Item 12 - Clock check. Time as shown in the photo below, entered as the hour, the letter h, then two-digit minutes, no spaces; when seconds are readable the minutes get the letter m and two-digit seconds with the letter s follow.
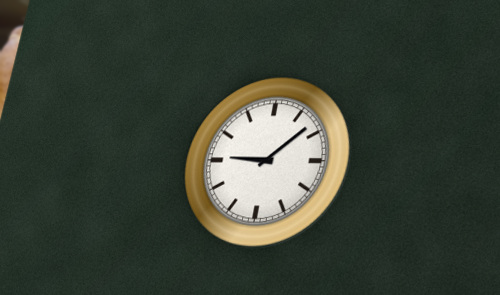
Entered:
9h08
